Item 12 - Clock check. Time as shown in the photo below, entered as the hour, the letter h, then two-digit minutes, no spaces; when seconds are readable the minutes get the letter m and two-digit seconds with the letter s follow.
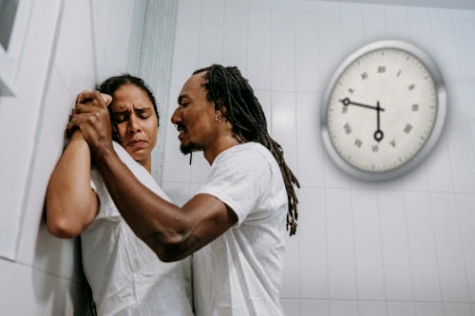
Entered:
5h47
